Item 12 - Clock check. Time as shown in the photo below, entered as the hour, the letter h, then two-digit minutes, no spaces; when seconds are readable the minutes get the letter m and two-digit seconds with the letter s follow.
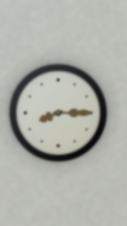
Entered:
8h15
